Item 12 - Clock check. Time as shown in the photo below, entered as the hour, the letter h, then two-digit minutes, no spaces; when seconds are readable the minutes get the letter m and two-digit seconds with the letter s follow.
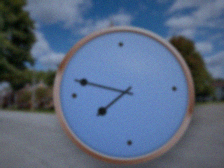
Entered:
7h48
